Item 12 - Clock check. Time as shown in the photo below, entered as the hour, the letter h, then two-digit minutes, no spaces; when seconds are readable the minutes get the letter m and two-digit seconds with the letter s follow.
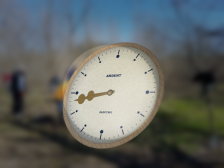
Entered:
8h43
